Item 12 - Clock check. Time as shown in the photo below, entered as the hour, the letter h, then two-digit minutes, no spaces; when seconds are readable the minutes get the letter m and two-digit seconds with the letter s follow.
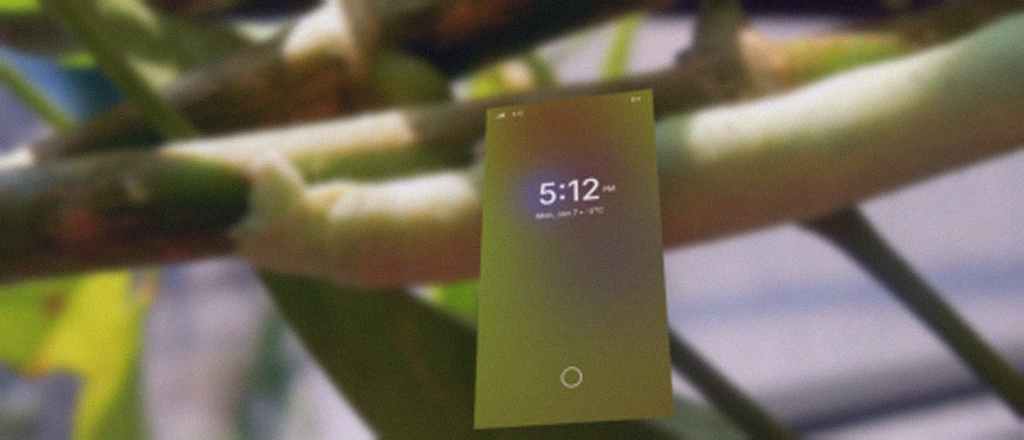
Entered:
5h12
